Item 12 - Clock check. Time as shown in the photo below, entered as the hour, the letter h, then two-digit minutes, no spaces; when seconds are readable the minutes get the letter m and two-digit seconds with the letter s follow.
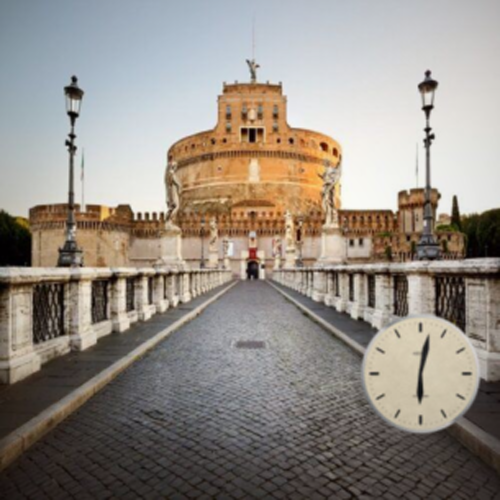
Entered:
6h02
